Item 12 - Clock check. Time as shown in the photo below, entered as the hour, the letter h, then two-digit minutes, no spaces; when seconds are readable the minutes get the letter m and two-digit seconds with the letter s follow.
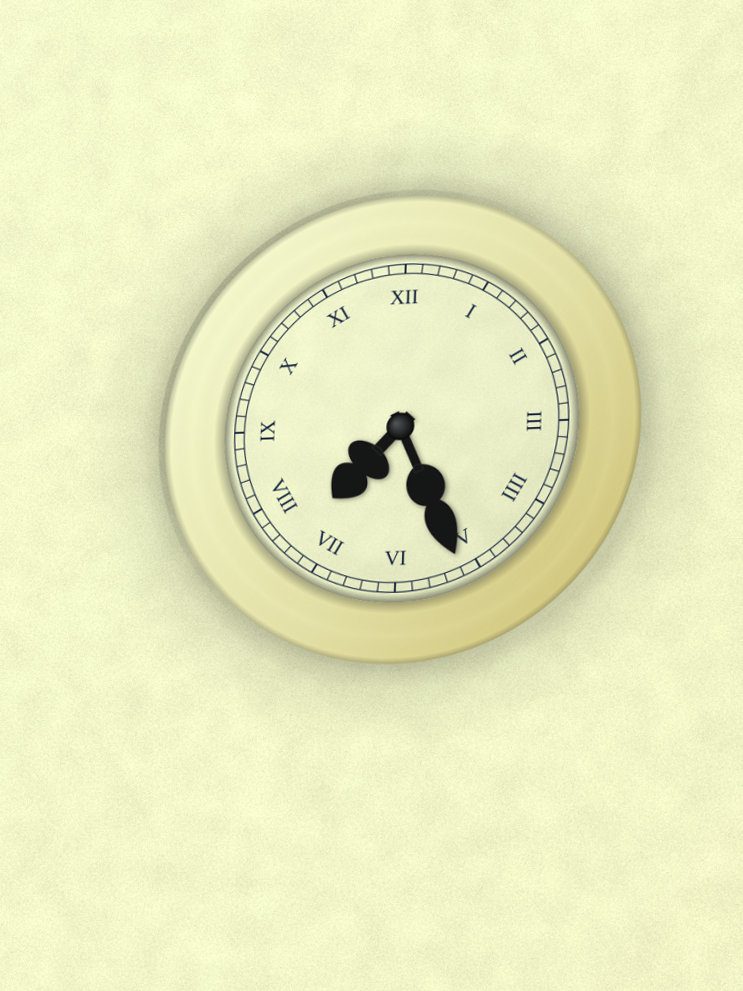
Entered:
7h26
